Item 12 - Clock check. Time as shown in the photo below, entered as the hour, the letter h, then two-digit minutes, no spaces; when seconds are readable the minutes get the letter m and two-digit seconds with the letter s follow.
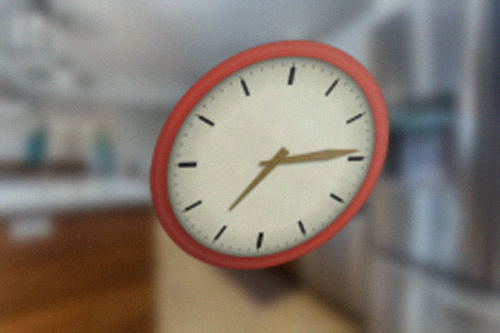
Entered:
7h14
